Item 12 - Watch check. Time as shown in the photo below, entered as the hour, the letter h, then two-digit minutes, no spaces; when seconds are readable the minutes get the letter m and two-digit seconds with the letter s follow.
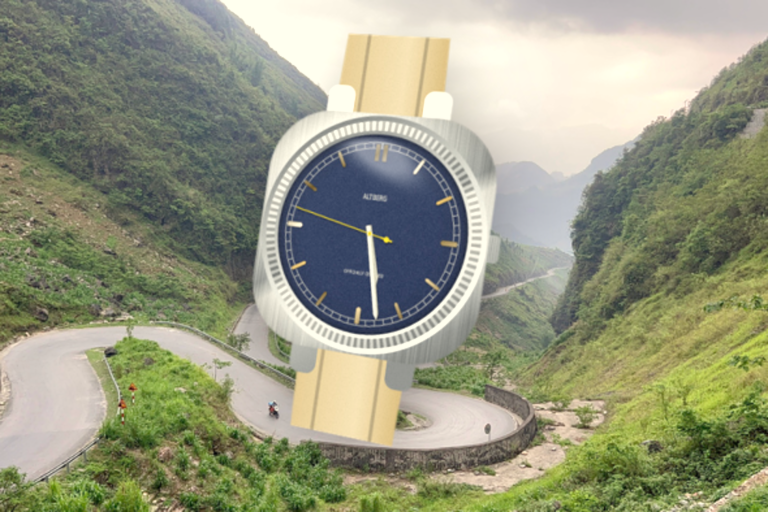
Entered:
5h27m47s
